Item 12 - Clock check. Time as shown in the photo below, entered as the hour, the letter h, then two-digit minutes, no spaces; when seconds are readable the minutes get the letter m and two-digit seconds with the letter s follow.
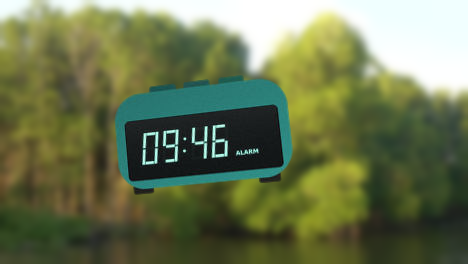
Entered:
9h46
